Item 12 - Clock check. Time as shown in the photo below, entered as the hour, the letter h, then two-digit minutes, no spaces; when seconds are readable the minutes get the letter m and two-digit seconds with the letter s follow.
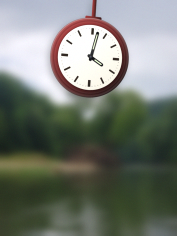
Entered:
4h02
